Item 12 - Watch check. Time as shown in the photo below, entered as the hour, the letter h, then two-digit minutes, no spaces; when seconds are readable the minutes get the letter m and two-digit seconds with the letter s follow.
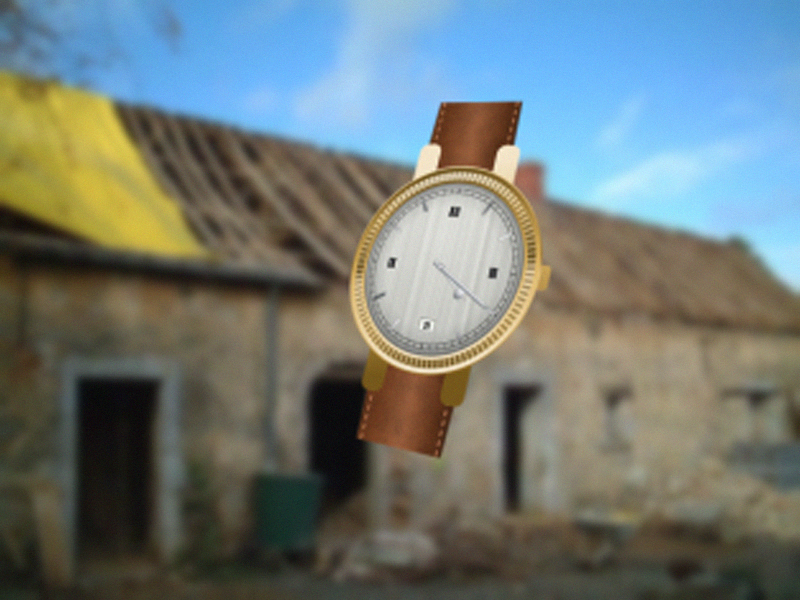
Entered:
4h20
